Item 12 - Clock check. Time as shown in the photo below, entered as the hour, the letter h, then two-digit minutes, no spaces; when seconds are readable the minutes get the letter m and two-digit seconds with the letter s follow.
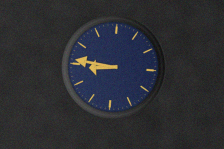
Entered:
8h46
